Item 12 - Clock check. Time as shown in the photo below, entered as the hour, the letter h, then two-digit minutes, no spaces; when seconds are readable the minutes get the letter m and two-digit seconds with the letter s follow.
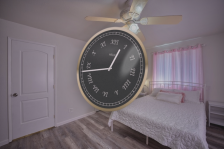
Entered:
12h43
